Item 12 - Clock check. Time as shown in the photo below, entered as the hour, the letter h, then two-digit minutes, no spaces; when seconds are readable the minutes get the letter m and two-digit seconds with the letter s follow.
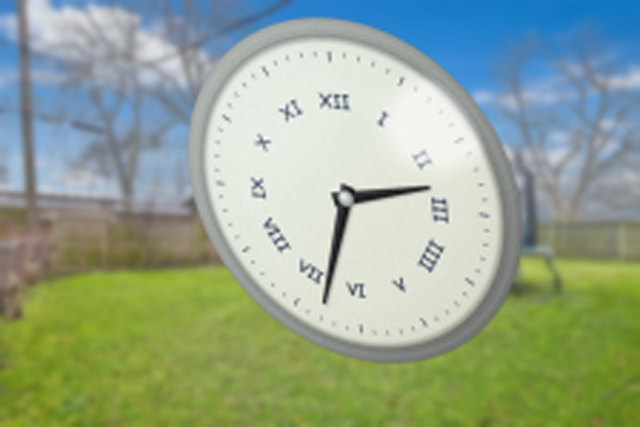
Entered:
2h33
